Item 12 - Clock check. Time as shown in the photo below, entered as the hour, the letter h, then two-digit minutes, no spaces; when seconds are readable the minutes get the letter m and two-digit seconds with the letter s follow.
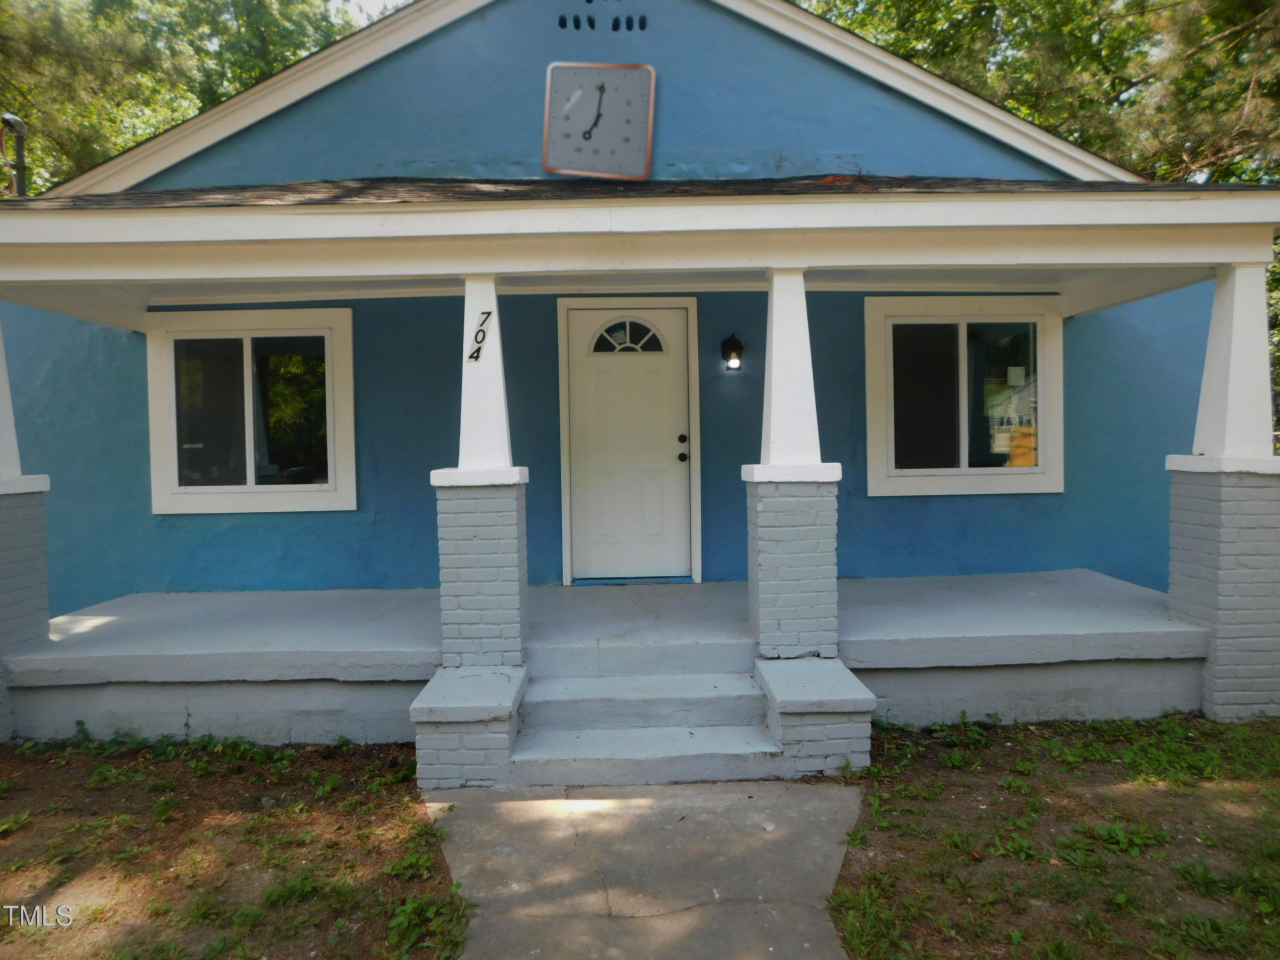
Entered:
7h01
